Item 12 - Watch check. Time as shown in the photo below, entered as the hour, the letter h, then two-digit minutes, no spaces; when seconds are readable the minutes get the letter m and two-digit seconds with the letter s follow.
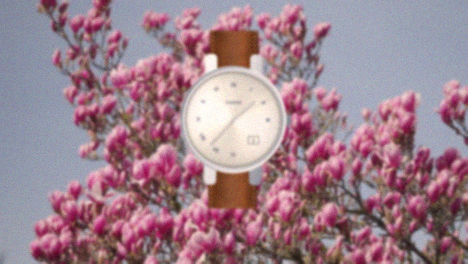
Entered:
1h37
